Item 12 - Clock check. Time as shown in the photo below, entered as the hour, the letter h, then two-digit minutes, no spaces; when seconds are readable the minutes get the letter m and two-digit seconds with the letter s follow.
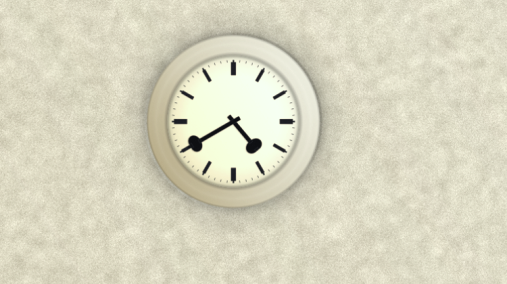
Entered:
4h40
